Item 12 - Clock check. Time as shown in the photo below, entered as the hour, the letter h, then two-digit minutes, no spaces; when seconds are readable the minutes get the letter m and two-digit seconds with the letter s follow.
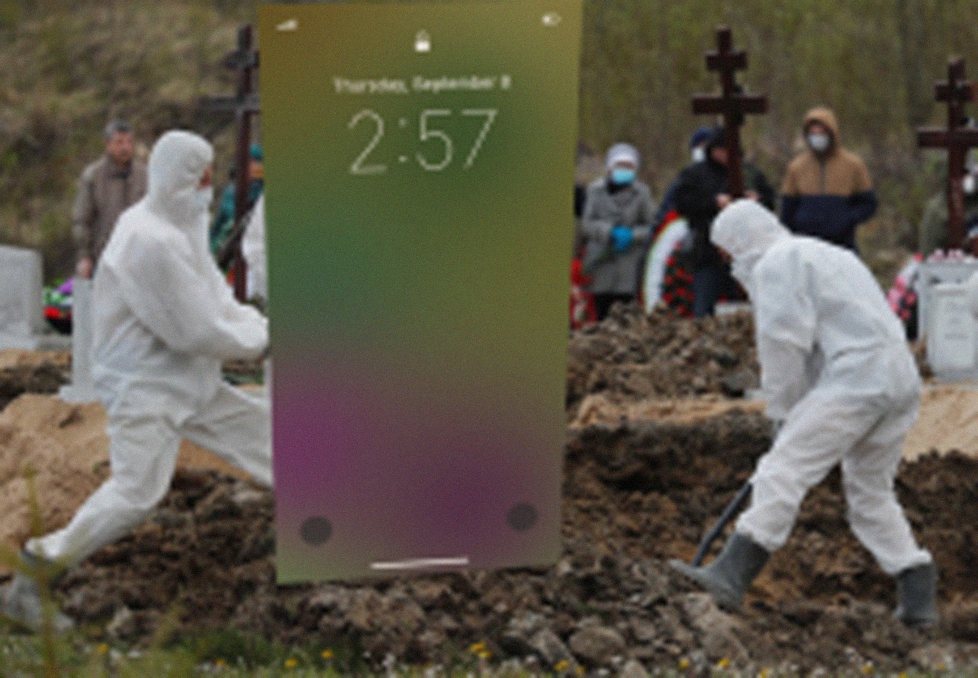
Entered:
2h57
